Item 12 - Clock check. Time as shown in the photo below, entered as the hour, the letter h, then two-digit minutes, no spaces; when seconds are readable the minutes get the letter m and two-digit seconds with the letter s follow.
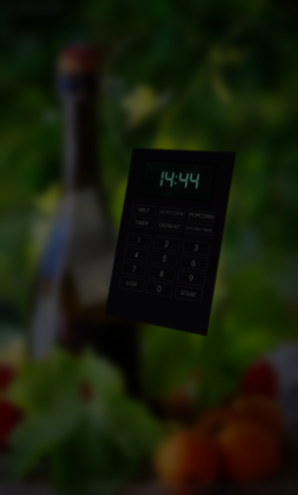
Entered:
14h44
